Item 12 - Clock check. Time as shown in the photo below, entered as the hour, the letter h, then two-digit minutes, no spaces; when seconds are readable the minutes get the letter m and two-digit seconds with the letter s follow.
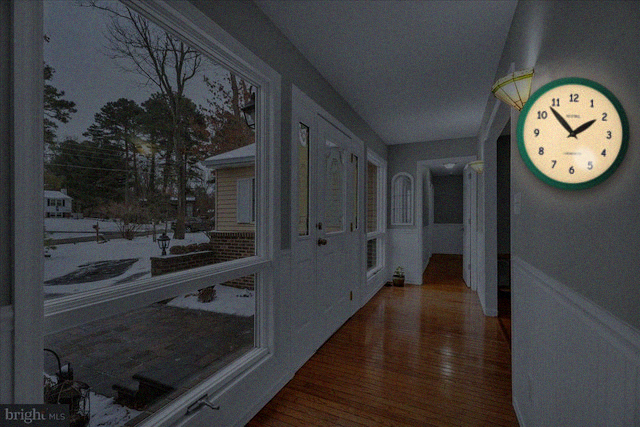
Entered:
1h53
